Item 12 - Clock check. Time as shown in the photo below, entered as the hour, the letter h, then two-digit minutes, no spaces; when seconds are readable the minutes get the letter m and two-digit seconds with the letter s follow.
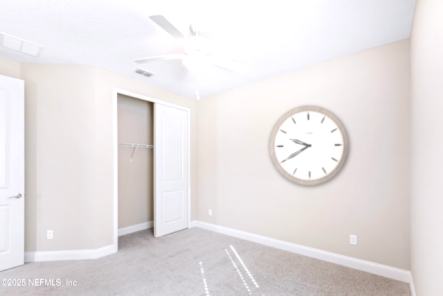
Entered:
9h40
